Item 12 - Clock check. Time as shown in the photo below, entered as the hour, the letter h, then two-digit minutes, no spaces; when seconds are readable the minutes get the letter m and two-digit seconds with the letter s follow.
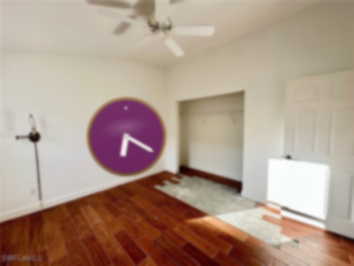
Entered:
6h20
